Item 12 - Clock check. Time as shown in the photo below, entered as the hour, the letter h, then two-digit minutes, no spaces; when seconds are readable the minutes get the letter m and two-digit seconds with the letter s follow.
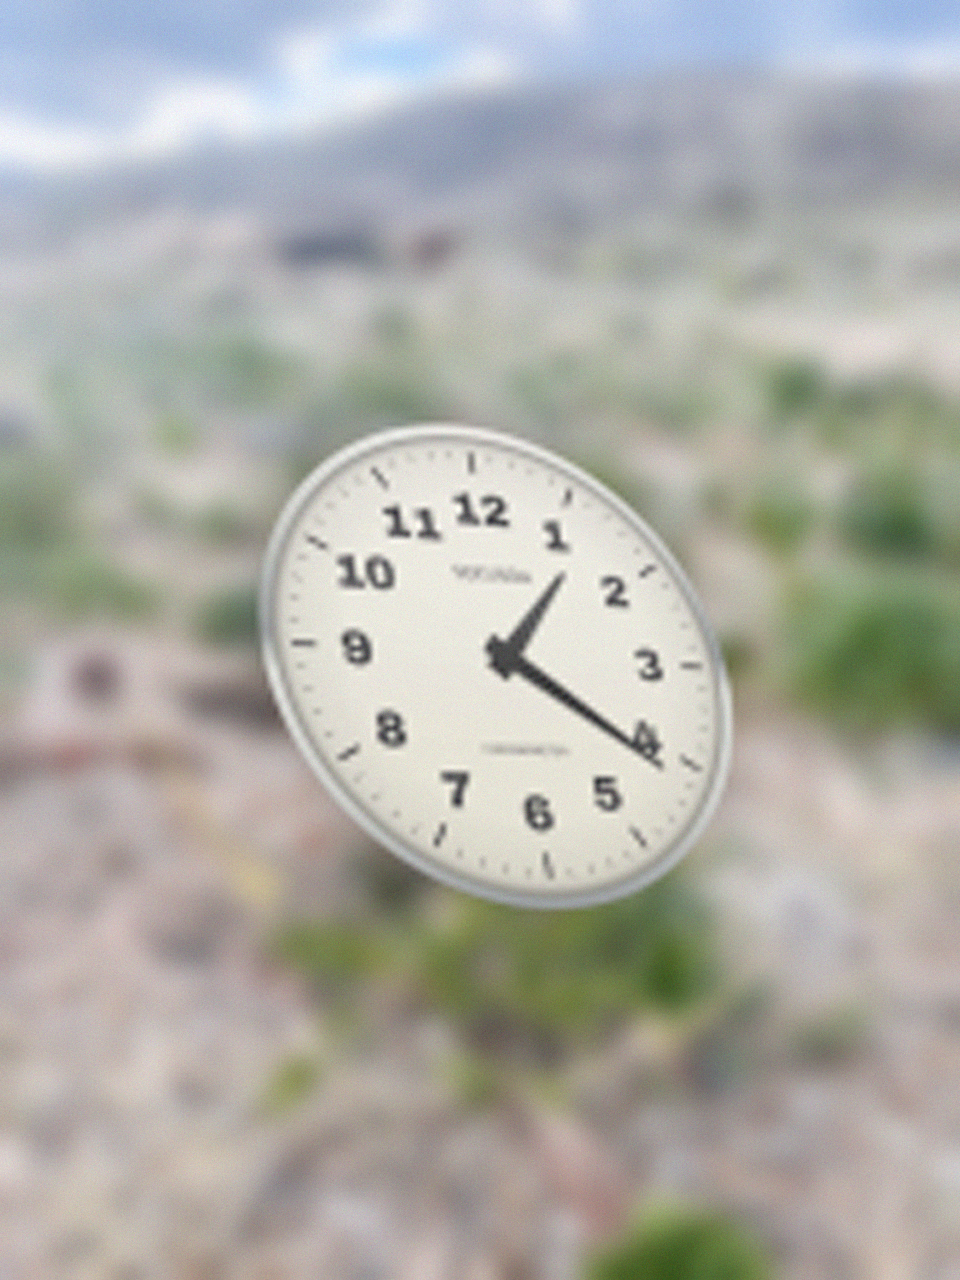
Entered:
1h21
